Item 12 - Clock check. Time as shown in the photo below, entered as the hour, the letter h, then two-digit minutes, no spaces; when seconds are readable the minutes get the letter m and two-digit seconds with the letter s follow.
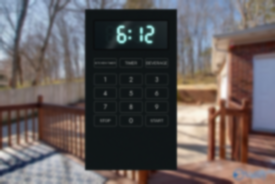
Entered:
6h12
